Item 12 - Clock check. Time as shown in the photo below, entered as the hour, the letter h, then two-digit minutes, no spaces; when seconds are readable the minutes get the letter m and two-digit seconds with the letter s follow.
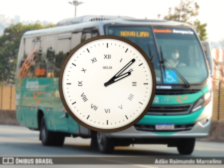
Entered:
2h08
